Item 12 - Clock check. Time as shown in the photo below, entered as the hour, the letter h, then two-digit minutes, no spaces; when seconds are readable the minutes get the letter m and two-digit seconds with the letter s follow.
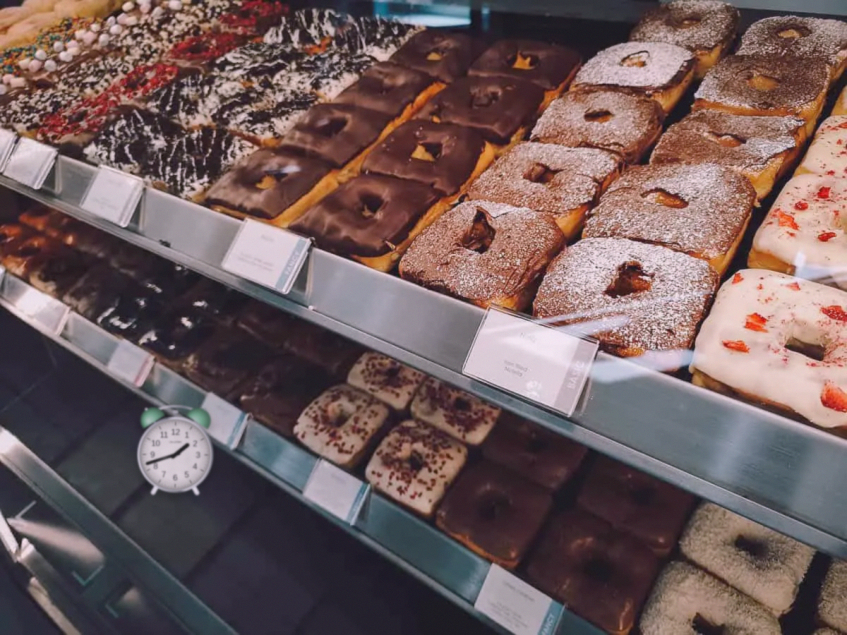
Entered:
1h42
